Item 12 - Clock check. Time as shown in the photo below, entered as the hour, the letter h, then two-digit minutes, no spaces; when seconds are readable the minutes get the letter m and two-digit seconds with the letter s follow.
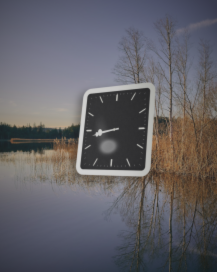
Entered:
8h43
